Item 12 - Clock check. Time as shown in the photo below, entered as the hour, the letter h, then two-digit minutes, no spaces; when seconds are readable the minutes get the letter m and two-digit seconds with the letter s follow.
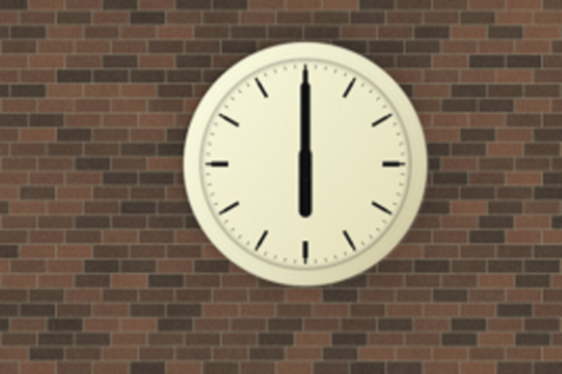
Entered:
6h00
